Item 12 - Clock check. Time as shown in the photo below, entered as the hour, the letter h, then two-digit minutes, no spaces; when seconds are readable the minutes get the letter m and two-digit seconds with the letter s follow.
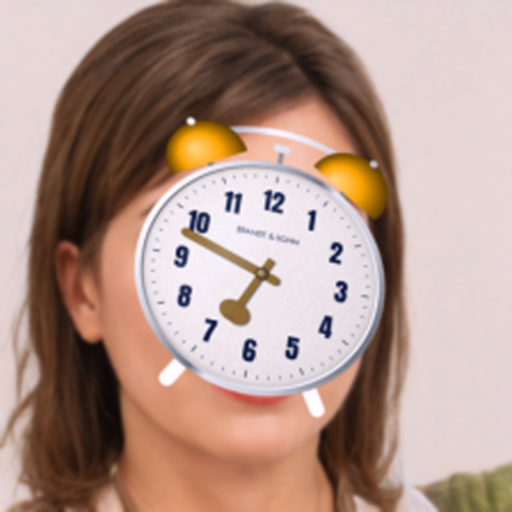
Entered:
6h48
